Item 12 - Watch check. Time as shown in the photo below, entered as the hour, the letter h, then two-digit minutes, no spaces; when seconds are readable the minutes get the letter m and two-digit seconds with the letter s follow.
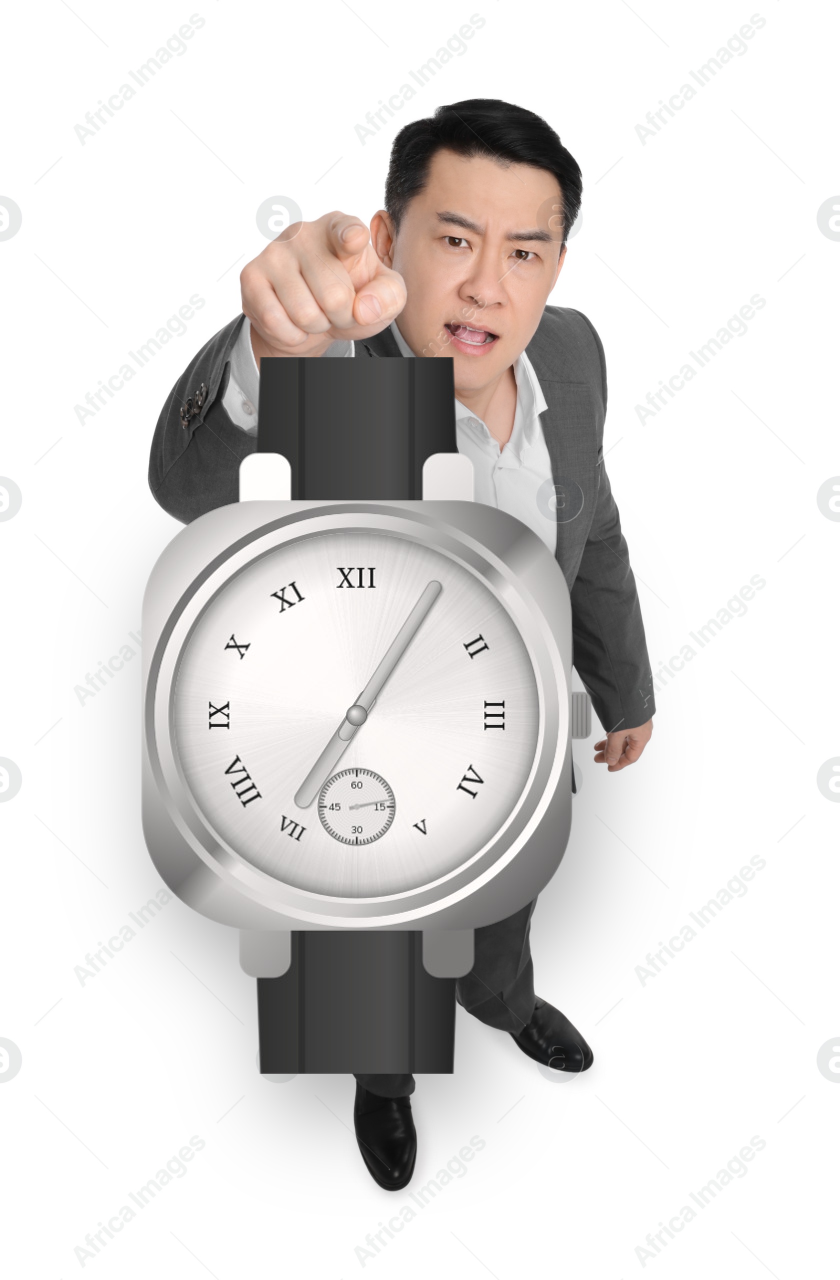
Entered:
7h05m13s
